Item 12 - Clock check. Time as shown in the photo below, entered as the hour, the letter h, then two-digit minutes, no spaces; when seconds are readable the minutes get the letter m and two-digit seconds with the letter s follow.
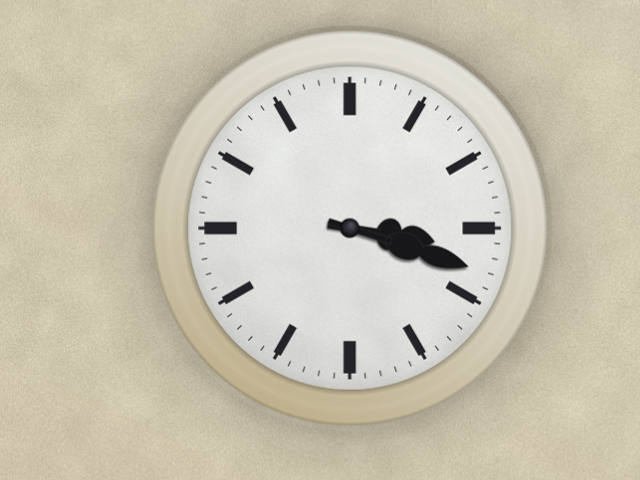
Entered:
3h18
